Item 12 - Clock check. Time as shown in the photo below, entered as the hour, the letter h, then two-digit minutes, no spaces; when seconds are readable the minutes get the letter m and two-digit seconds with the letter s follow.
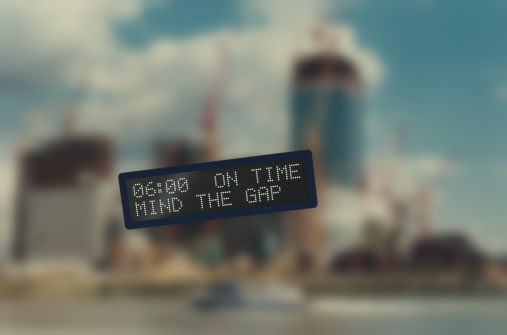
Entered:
6h00
